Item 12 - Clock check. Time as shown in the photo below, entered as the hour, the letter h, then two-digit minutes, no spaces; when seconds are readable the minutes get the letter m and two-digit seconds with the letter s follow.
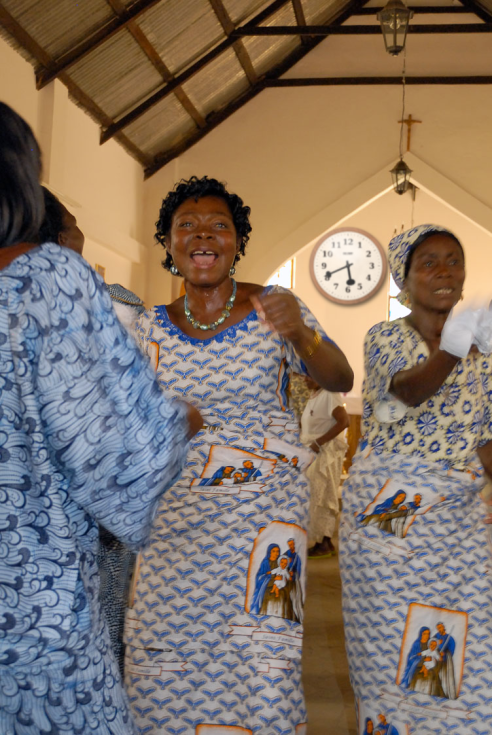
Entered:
5h41
